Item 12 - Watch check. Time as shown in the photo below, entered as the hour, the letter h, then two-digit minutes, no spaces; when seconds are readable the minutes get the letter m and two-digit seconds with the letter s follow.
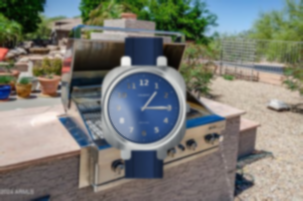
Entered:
1h15
